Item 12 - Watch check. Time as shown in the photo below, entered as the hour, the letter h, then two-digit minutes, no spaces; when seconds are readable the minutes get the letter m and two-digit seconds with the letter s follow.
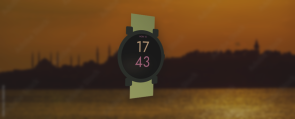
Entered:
17h43
